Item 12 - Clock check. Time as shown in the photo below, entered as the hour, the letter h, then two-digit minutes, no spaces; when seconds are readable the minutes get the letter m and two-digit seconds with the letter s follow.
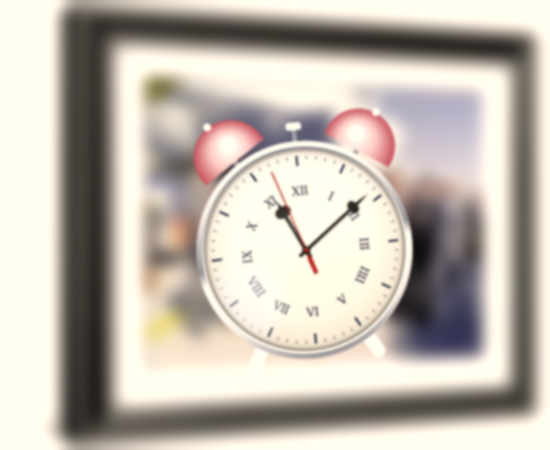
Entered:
11h08m57s
